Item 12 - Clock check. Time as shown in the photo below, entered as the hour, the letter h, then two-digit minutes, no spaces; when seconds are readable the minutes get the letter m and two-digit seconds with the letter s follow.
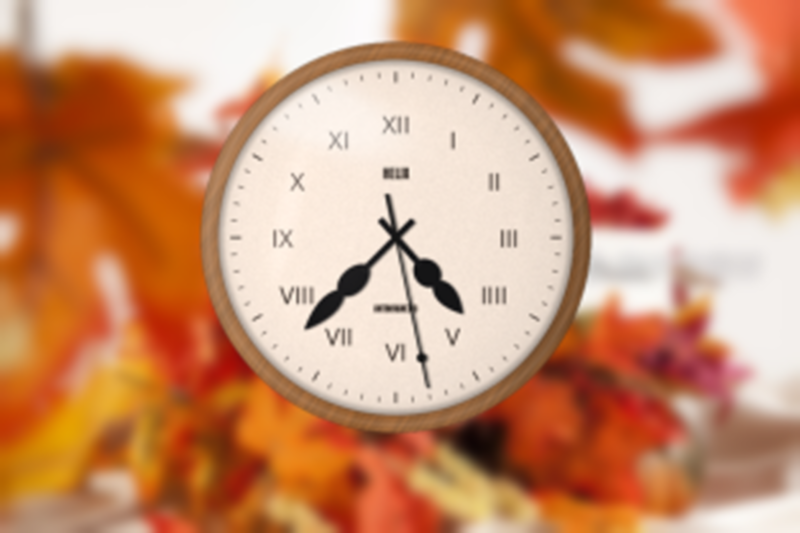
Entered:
4h37m28s
